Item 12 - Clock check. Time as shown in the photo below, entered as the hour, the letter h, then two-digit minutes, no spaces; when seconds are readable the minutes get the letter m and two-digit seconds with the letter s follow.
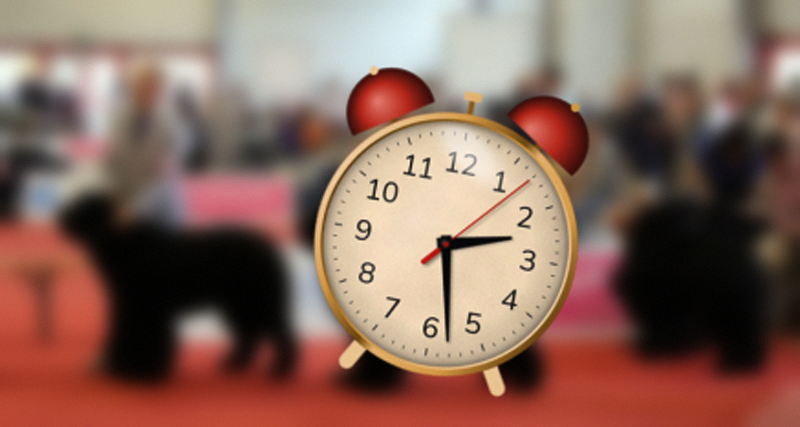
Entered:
2h28m07s
